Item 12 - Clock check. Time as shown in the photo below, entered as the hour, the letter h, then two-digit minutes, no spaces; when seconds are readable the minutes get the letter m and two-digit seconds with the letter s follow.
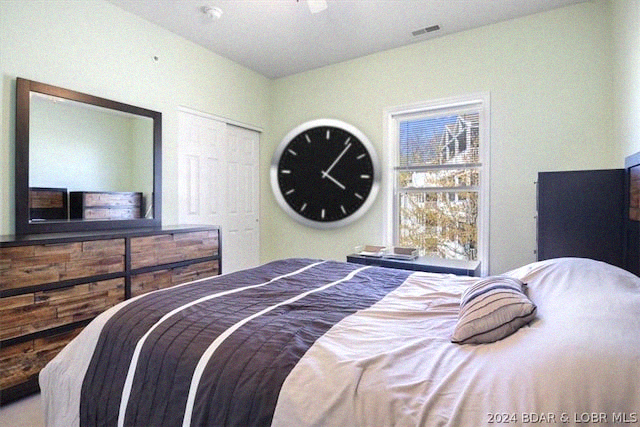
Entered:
4h06
